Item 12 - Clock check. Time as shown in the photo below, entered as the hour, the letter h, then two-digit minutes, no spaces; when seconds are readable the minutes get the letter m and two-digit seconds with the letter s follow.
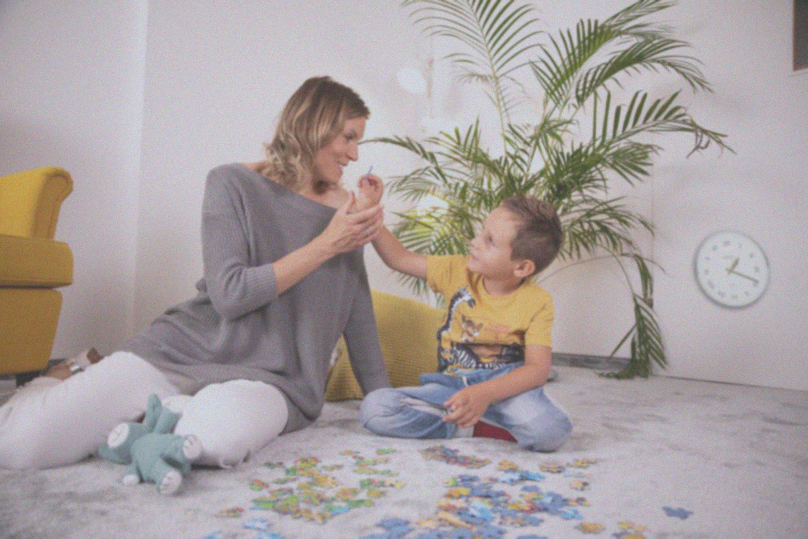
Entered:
1h19
